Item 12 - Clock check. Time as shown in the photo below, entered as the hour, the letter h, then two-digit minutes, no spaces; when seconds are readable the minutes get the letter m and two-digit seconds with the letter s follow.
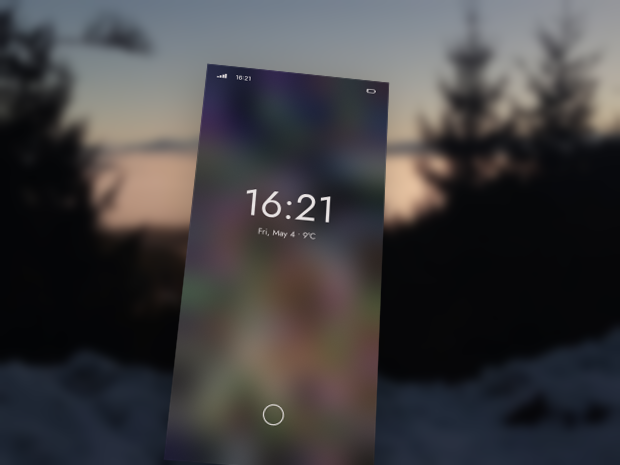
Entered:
16h21
